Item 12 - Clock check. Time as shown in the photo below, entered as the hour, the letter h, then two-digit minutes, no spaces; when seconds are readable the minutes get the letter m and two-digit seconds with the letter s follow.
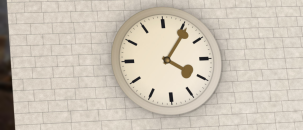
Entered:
4h06
